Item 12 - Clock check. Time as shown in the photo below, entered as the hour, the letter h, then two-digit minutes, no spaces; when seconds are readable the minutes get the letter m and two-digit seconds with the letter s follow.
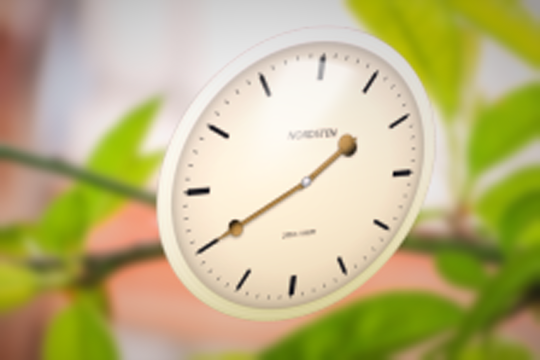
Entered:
1h40
